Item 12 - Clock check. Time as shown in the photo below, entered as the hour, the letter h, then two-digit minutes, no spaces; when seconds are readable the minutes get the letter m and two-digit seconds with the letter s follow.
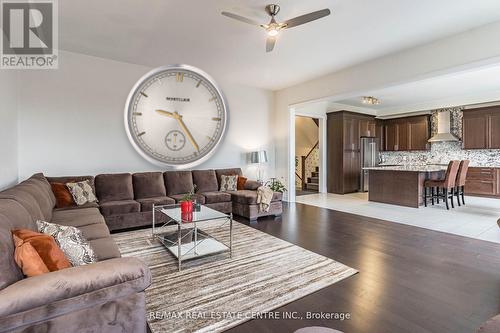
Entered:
9h24
